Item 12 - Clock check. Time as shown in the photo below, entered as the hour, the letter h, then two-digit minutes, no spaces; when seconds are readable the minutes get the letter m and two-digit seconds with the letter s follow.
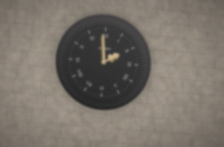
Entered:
1h59
